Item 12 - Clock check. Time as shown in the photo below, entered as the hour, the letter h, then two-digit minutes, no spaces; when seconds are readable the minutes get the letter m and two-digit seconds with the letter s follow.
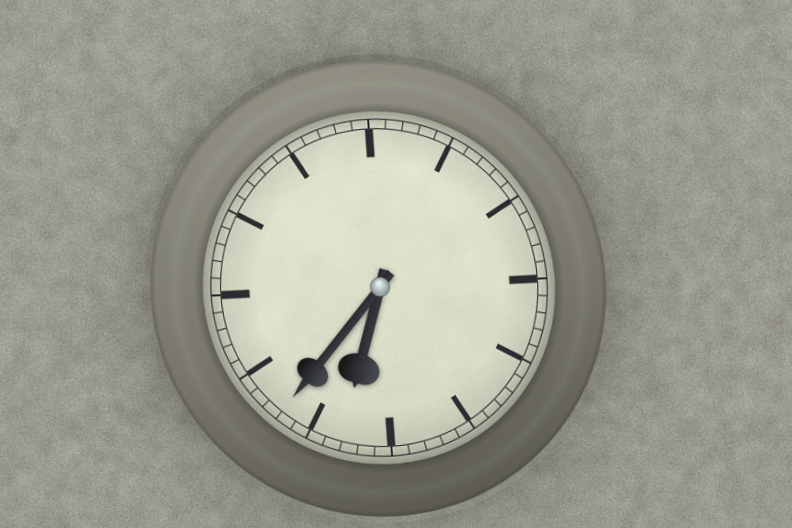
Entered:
6h37
